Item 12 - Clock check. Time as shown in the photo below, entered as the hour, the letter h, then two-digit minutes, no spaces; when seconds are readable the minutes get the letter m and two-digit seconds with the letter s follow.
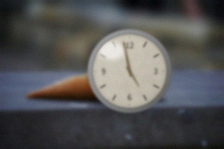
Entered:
4h58
